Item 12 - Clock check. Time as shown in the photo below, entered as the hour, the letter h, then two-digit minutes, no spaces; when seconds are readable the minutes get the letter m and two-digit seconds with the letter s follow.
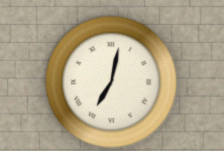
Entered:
7h02
